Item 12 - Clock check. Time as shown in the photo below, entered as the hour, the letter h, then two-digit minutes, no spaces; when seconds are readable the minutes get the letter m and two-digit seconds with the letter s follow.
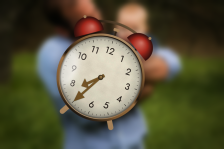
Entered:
7h35
